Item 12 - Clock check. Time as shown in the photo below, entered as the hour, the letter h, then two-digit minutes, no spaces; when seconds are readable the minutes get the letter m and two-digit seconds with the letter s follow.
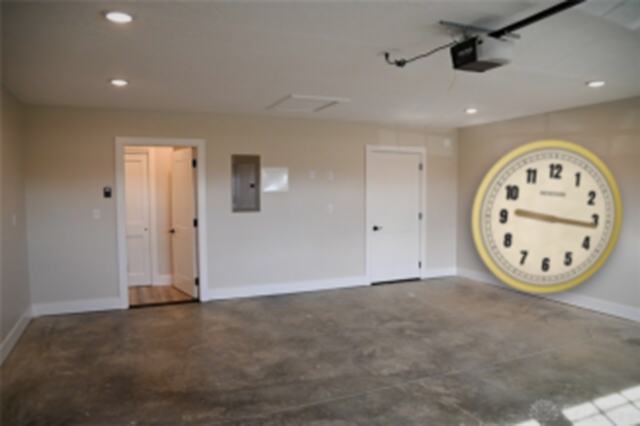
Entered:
9h16
